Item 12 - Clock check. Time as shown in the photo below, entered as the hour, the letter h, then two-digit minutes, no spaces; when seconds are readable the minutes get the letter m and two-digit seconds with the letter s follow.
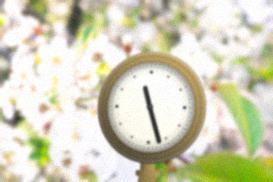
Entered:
11h27
